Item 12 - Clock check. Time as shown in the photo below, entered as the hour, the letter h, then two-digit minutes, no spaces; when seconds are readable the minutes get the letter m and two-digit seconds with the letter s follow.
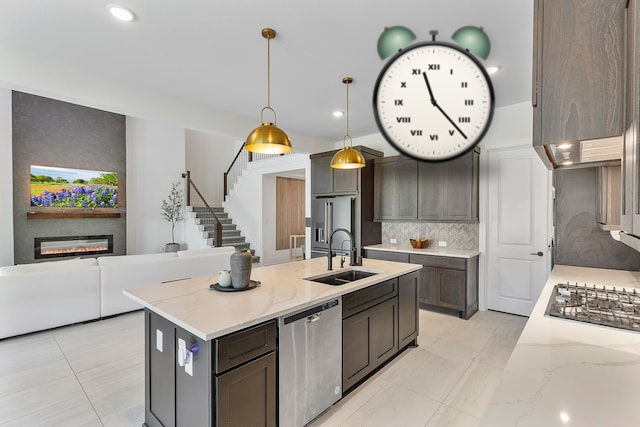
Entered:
11h23
